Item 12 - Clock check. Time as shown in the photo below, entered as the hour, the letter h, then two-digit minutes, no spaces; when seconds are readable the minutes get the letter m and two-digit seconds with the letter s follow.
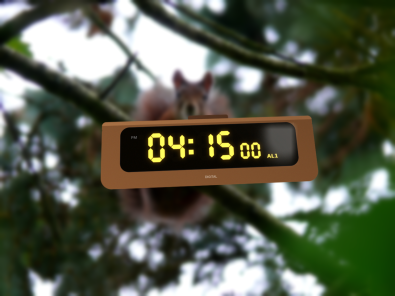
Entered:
4h15m00s
